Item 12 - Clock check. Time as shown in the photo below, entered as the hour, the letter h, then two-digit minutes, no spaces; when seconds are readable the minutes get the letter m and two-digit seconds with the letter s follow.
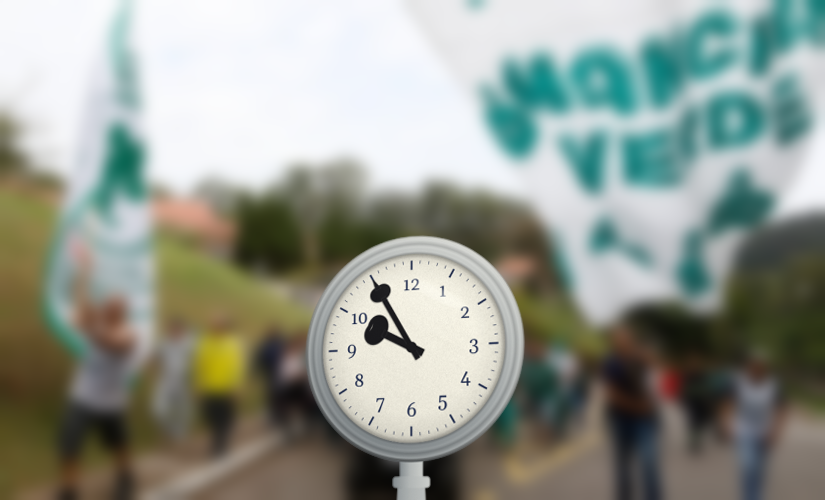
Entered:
9h55
